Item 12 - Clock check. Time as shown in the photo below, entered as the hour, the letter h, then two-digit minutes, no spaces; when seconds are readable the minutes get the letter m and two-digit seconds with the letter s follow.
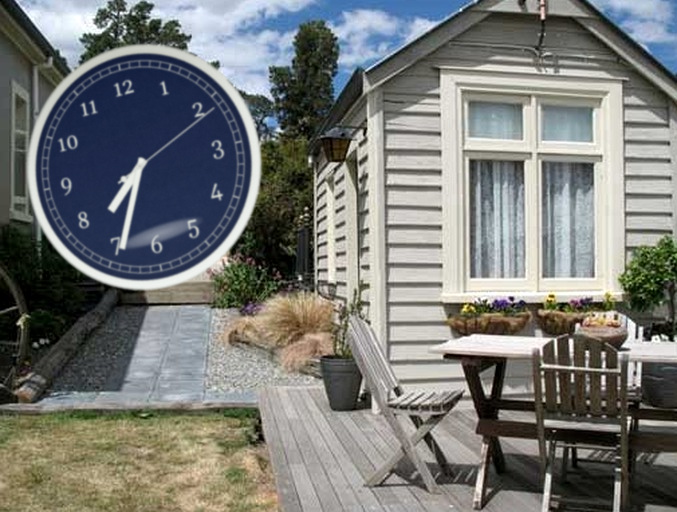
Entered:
7h34m11s
